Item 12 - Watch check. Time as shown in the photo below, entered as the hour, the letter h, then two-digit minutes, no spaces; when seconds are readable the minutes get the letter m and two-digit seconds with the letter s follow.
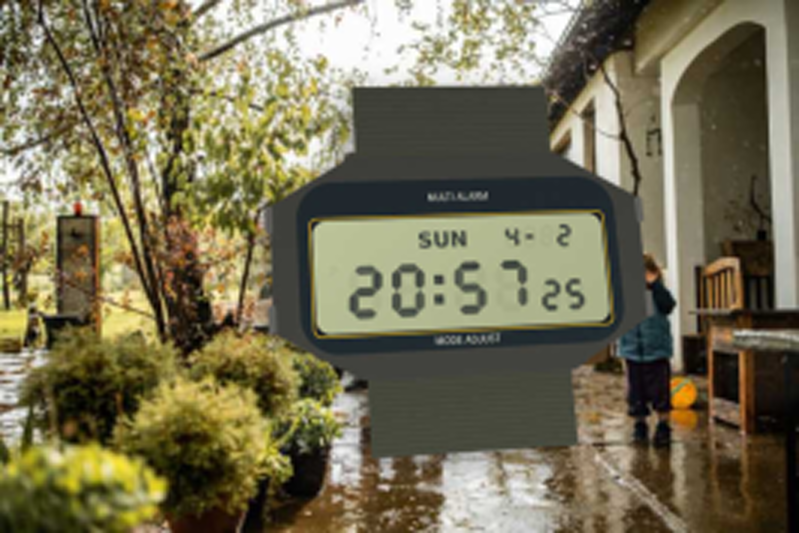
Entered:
20h57m25s
